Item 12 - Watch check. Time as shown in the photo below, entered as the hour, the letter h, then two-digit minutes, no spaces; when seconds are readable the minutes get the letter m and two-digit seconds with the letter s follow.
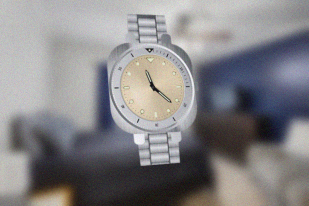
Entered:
11h22
